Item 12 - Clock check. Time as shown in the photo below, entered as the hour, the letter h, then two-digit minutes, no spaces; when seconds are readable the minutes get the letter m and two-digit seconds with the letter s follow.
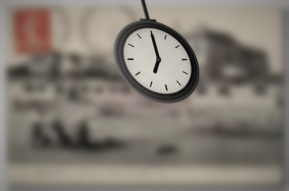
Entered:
7h00
